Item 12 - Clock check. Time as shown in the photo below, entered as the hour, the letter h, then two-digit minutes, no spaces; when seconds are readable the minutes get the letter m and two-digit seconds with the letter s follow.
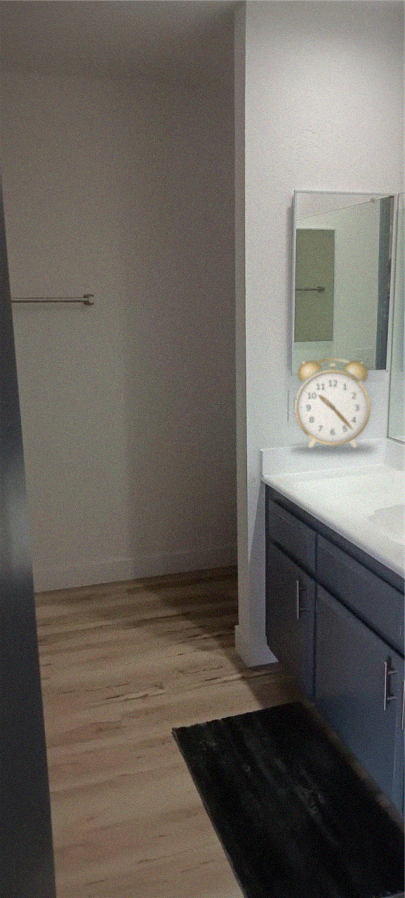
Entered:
10h23
